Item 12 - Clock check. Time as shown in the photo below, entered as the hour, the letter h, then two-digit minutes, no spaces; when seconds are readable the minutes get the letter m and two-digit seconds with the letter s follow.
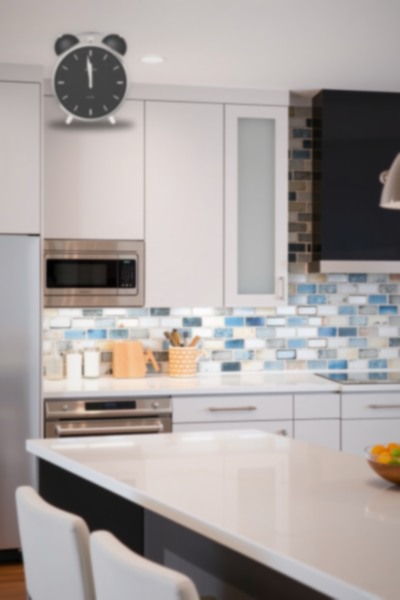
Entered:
11h59
